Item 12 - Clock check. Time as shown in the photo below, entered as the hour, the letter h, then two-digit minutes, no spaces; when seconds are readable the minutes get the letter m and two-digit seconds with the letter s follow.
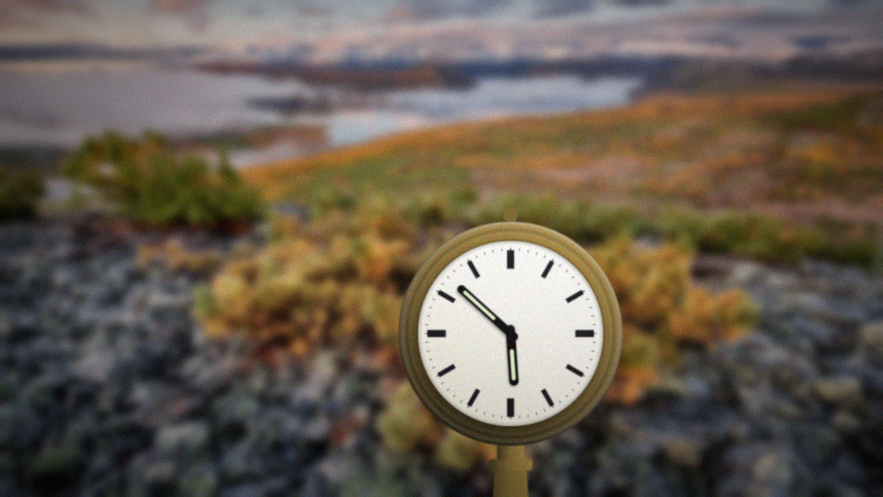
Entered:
5h52
